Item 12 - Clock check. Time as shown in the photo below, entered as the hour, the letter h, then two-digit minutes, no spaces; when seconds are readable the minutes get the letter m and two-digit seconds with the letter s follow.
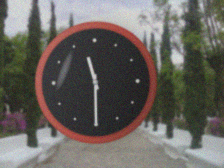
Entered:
11h30
